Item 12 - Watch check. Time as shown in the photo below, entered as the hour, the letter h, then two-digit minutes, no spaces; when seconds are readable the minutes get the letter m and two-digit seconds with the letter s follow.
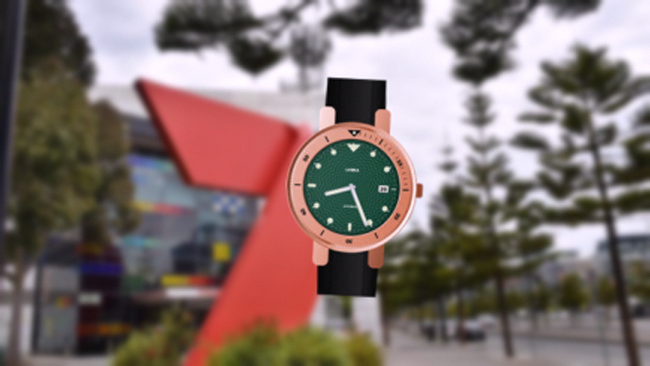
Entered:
8h26
